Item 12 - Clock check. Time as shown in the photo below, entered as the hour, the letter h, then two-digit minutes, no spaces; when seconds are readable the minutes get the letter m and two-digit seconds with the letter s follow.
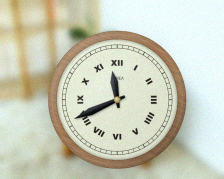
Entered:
11h41
